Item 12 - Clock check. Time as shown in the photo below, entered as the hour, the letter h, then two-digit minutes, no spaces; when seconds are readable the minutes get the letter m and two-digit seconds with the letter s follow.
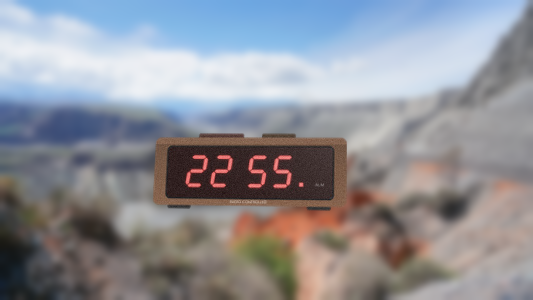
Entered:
22h55
